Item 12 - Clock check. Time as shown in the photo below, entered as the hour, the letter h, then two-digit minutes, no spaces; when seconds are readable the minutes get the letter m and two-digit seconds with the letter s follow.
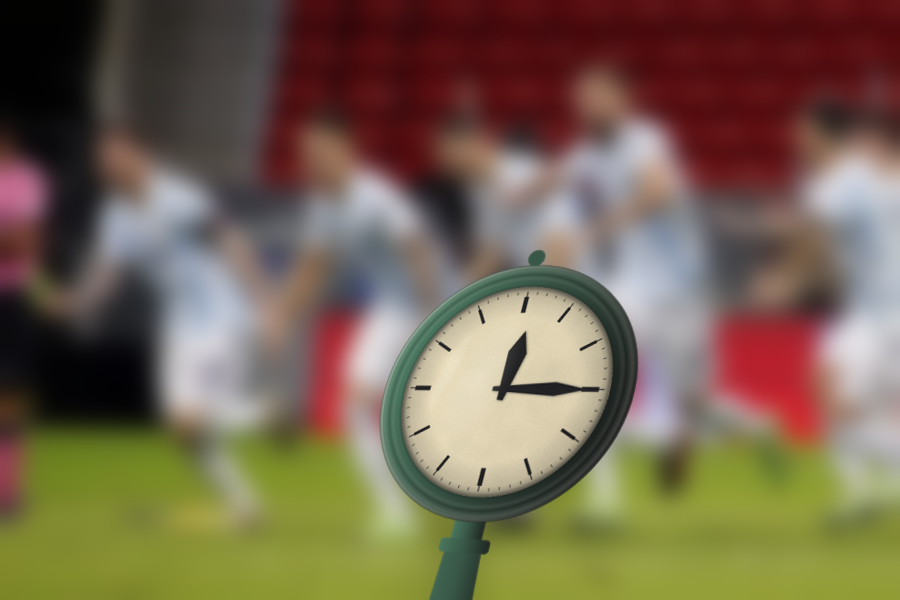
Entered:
12h15
